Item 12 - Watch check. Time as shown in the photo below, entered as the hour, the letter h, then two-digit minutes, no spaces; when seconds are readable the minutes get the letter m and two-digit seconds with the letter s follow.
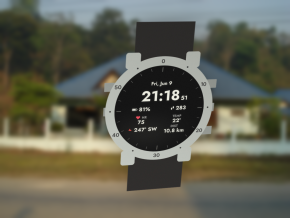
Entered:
21h18
